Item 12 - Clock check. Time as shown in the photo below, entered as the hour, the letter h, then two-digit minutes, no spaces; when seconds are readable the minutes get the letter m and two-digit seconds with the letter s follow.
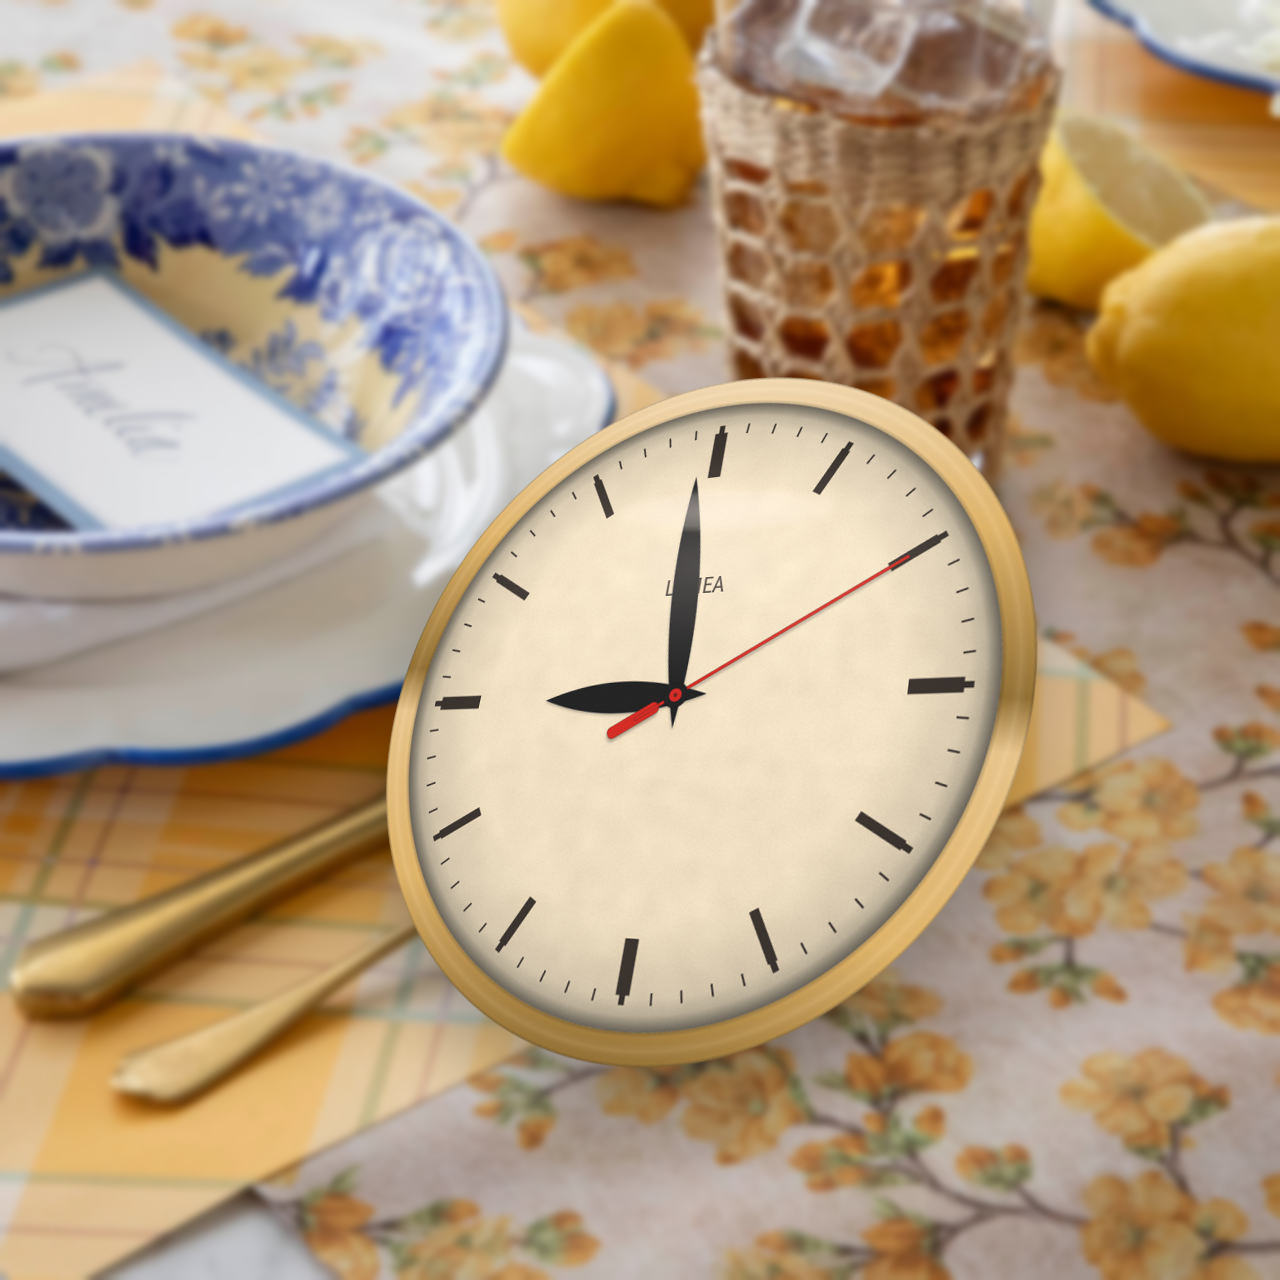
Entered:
8h59m10s
